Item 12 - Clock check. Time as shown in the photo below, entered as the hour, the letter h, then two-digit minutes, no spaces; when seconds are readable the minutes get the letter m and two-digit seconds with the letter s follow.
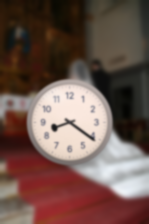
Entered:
8h21
